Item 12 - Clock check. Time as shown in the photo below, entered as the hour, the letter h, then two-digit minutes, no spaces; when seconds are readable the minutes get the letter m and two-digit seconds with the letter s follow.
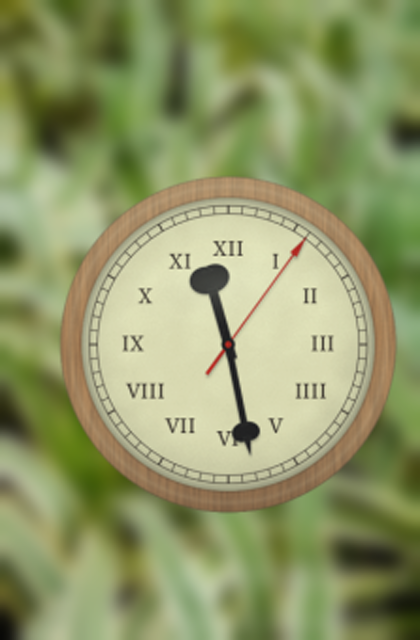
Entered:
11h28m06s
